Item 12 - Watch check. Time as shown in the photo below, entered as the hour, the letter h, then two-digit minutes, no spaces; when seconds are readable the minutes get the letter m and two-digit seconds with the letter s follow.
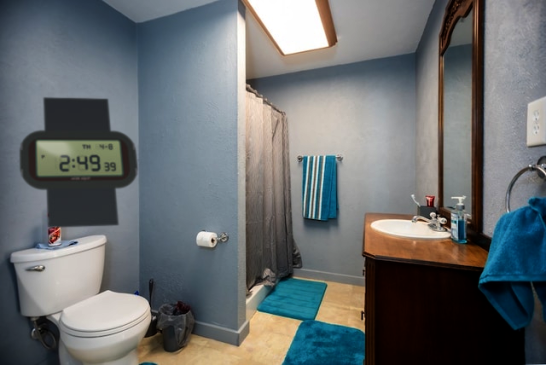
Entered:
2h49
